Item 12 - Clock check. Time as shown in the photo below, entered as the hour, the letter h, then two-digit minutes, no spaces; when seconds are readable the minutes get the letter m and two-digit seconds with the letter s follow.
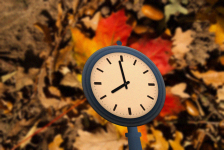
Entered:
7h59
